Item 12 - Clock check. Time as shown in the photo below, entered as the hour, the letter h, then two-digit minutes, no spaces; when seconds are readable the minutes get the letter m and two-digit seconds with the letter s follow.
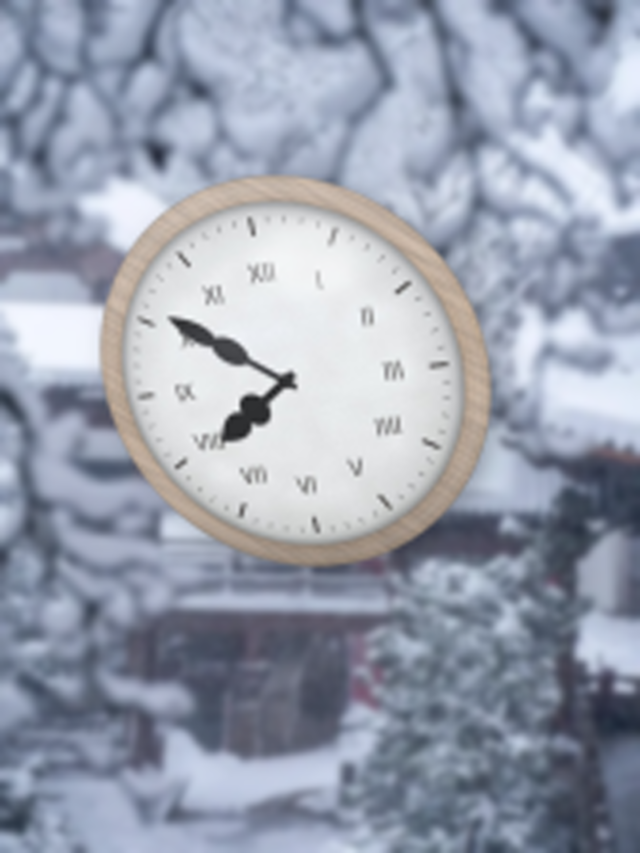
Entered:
7h51
